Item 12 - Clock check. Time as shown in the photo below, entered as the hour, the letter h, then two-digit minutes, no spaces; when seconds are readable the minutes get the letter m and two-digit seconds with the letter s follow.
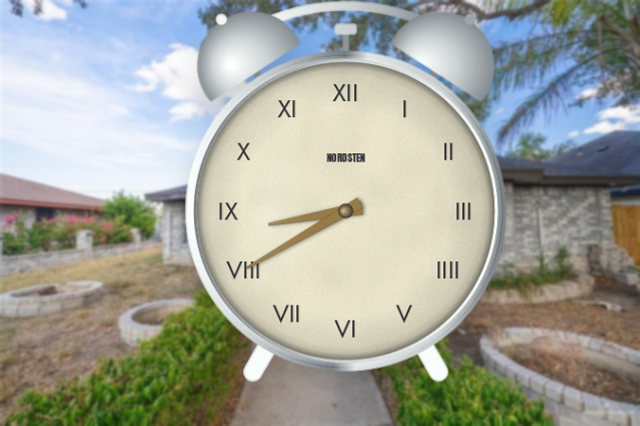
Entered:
8h40
